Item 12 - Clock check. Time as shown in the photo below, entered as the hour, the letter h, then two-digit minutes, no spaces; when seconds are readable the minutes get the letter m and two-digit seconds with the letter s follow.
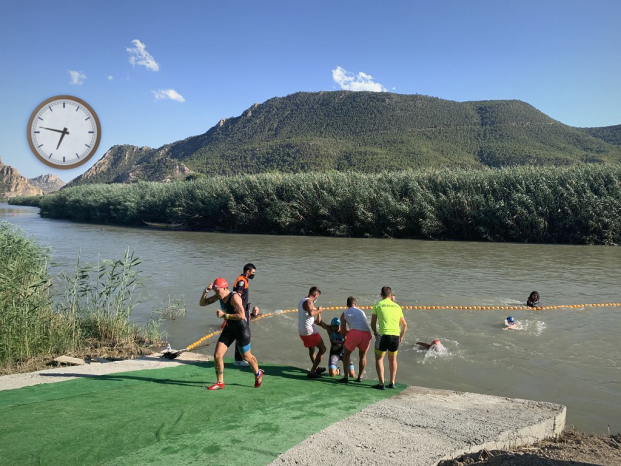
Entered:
6h47
